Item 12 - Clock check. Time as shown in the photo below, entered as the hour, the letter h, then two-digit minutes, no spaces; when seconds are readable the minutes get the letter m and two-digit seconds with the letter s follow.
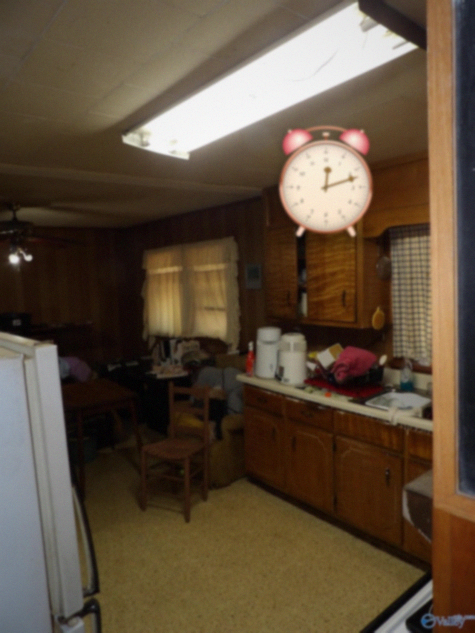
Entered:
12h12
